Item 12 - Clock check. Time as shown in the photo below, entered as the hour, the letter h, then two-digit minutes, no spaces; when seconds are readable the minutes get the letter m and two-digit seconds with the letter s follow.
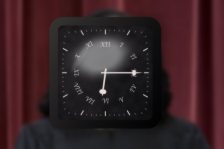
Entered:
6h15
